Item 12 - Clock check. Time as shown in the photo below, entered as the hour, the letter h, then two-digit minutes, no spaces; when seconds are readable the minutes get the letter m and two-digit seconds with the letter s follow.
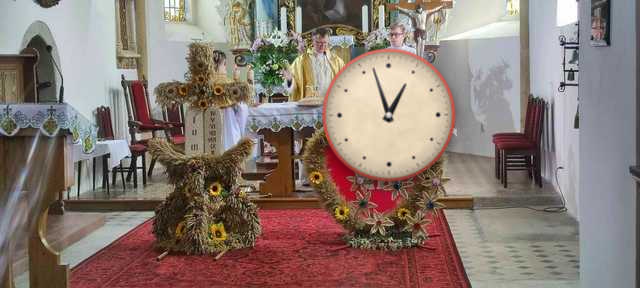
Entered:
12h57
